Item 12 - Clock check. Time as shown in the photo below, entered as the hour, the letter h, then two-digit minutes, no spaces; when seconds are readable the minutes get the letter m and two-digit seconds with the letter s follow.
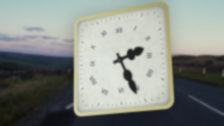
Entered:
2h26
